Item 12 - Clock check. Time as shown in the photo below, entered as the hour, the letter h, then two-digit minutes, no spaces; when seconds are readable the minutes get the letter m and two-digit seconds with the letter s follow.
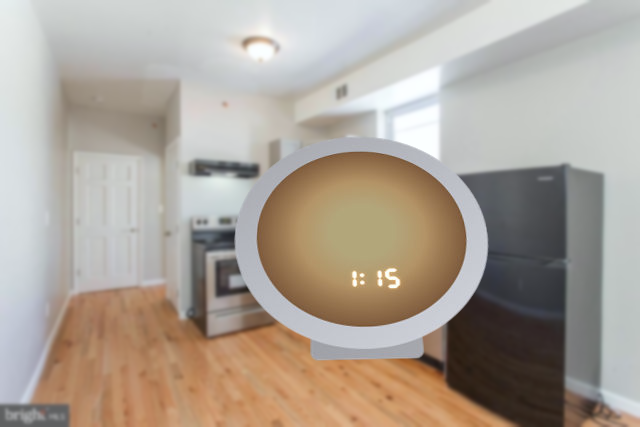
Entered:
1h15
